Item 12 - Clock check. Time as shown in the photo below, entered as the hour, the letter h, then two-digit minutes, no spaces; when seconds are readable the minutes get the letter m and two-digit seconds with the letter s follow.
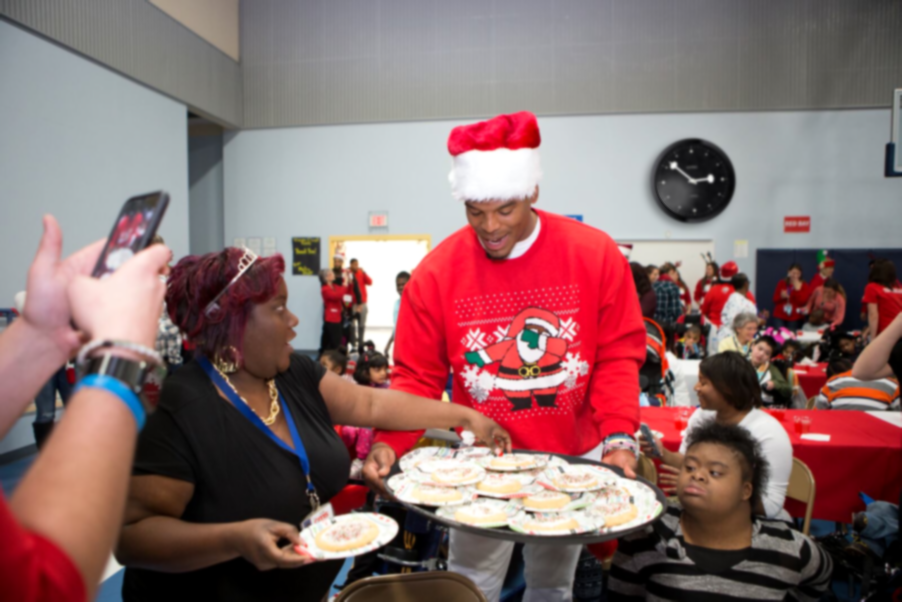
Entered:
2h52
